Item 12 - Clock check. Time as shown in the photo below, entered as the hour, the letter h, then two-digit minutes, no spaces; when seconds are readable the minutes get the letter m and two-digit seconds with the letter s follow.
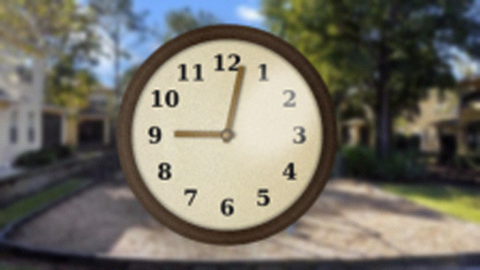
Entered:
9h02
